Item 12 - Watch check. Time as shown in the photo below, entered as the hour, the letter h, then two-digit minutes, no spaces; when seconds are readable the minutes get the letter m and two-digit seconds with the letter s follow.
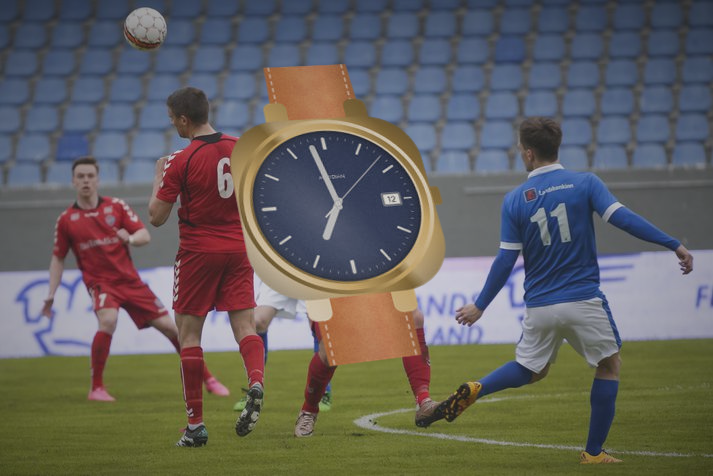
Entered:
6h58m08s
